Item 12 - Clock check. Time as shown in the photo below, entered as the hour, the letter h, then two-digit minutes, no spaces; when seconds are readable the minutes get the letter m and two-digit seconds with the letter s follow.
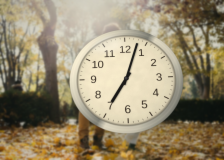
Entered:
7h03
